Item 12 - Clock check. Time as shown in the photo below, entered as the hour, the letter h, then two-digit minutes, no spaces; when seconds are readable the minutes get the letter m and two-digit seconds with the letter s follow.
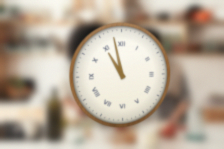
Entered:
10h58
